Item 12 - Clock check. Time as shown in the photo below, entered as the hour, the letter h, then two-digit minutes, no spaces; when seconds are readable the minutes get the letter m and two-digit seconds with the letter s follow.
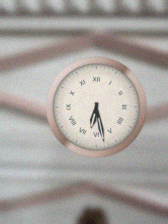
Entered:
6h28
